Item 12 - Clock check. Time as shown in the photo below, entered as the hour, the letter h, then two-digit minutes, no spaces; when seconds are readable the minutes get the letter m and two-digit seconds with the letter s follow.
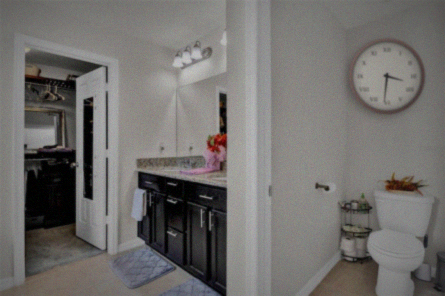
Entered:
3h31
